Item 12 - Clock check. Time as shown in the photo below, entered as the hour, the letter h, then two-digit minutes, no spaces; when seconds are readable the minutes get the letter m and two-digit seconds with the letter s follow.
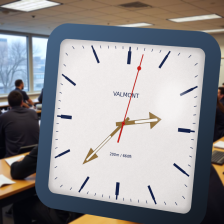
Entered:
2h37m02s
